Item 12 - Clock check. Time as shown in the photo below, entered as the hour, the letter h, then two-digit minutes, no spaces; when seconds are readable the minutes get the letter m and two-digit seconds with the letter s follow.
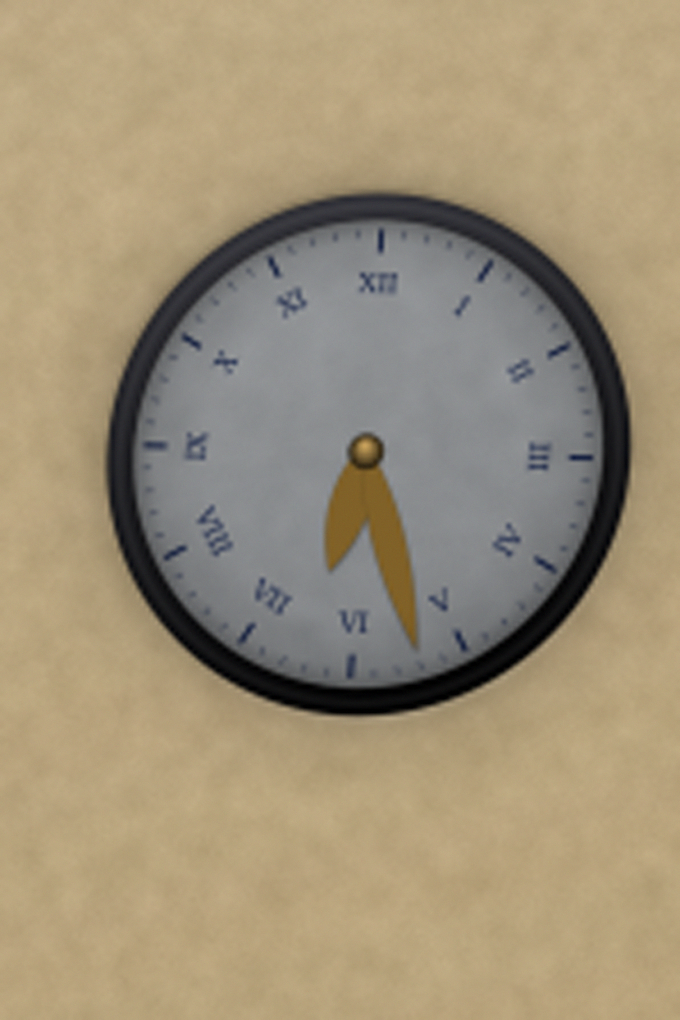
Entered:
6h27
